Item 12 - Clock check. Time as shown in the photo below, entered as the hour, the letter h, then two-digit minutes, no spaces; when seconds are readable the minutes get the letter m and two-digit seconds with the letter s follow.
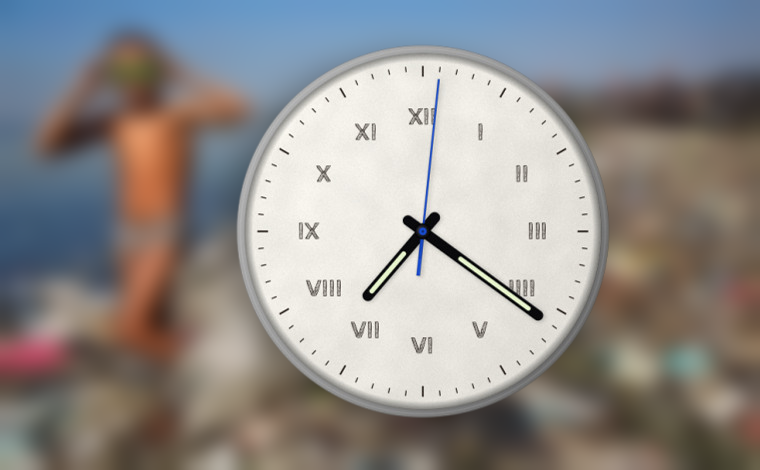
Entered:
7h21m01s
